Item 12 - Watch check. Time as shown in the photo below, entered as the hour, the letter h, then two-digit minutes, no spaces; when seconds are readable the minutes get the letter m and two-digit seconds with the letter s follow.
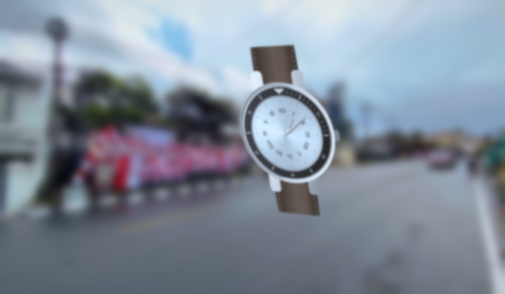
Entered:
1h09
